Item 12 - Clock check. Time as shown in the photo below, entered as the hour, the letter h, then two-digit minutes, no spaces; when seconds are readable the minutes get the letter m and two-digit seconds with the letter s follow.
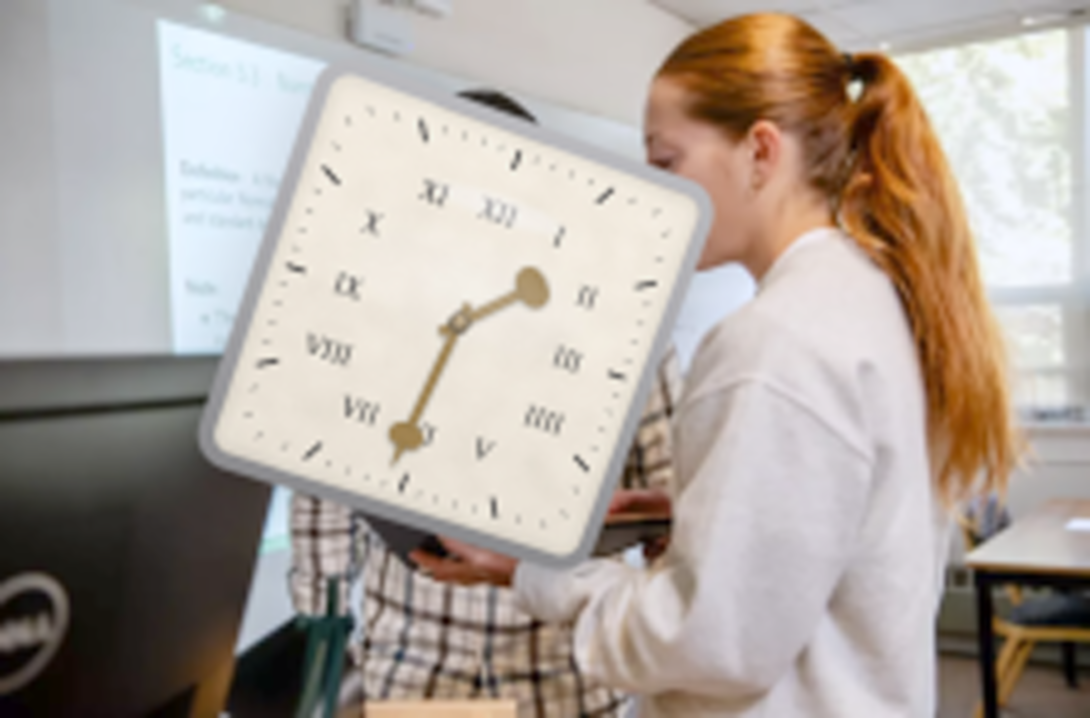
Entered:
1h31
